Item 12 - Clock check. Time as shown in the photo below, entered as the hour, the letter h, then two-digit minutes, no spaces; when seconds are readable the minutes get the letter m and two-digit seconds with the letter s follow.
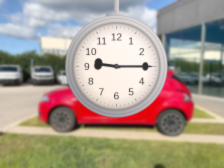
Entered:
9h15
